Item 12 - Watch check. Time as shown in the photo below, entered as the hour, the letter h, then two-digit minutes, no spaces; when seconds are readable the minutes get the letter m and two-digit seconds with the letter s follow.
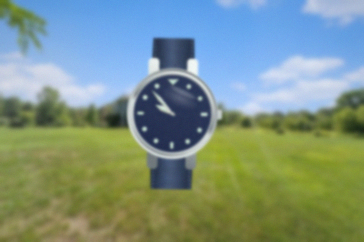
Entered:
9h53
